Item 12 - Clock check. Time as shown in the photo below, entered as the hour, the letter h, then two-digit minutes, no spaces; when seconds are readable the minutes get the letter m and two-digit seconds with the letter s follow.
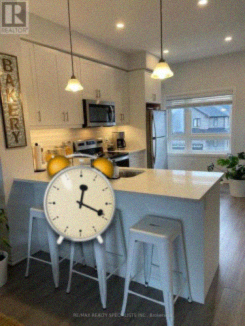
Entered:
12h19
